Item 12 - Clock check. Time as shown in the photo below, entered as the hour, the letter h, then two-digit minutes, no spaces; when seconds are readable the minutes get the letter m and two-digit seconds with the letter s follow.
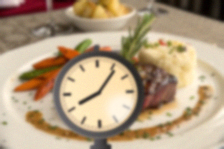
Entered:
8h06
